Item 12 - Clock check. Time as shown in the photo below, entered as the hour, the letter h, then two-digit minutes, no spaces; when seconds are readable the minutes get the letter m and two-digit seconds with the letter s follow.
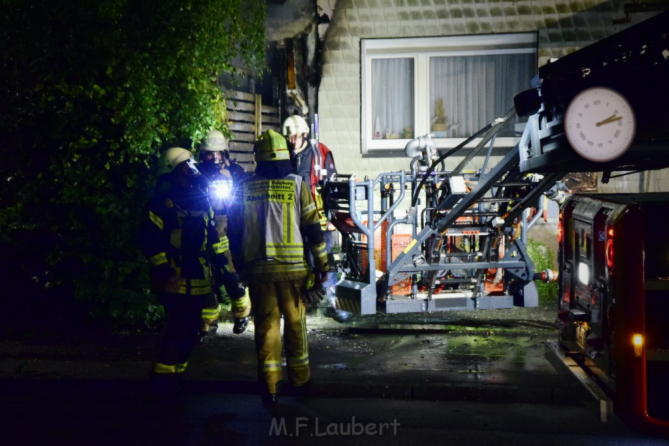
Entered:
2h13
